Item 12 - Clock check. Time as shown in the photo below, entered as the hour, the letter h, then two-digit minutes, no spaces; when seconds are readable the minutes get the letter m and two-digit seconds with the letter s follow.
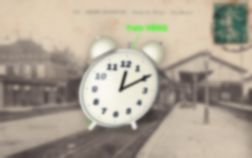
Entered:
12h10
